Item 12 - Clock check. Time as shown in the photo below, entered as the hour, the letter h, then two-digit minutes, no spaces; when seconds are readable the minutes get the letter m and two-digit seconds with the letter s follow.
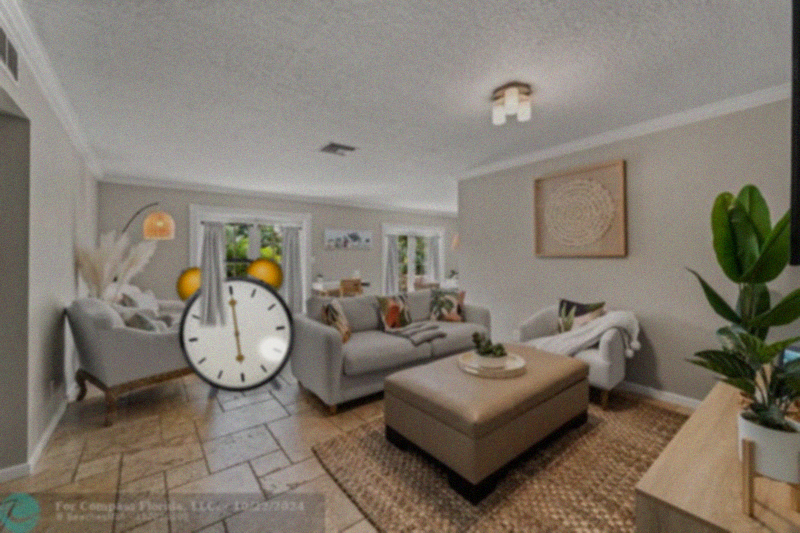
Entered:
6h00
